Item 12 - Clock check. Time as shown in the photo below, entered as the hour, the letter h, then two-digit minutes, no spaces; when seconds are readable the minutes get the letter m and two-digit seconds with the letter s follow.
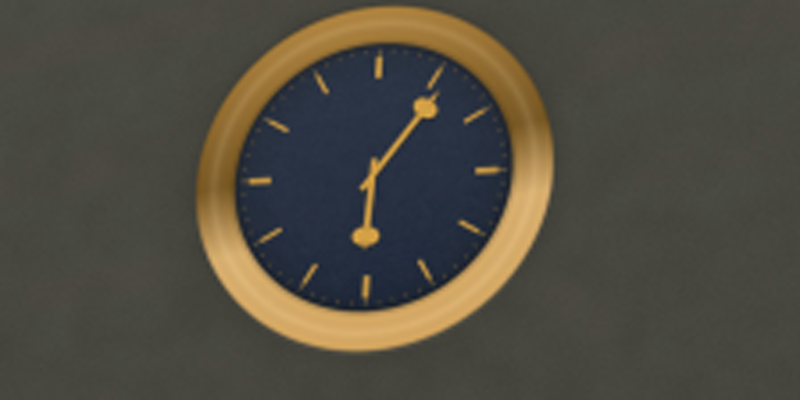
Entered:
6h06
